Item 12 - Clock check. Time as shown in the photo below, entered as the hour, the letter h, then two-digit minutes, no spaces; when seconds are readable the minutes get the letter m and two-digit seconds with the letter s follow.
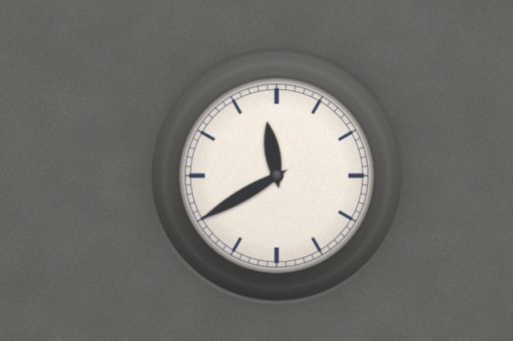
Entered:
11h40
